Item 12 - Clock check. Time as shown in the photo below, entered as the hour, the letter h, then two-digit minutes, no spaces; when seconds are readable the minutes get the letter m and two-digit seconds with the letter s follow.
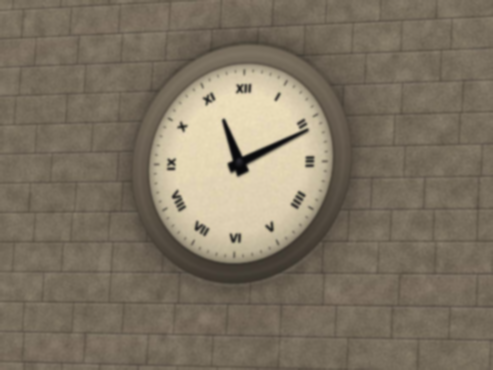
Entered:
11h11
